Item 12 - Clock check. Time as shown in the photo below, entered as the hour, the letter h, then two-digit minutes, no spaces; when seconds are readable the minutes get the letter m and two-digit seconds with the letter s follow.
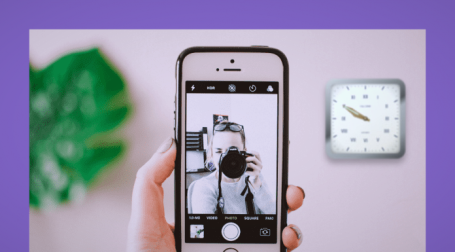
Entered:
9h50
